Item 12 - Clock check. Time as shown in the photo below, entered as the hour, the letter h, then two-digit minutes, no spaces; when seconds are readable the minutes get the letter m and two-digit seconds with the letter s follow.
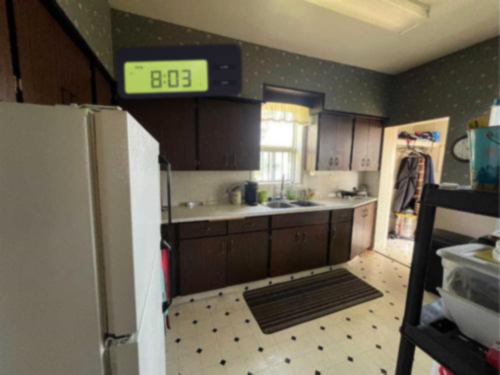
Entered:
8h03
